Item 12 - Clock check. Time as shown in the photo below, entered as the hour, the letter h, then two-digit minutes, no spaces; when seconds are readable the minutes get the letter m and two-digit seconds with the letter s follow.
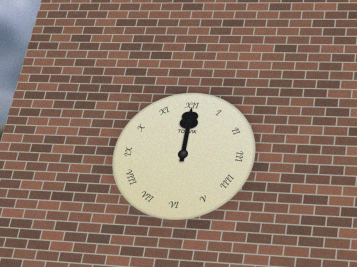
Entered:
12h00
